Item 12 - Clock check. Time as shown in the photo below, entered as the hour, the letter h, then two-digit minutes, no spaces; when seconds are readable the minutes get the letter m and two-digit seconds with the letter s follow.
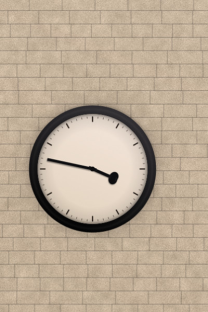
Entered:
3h47
